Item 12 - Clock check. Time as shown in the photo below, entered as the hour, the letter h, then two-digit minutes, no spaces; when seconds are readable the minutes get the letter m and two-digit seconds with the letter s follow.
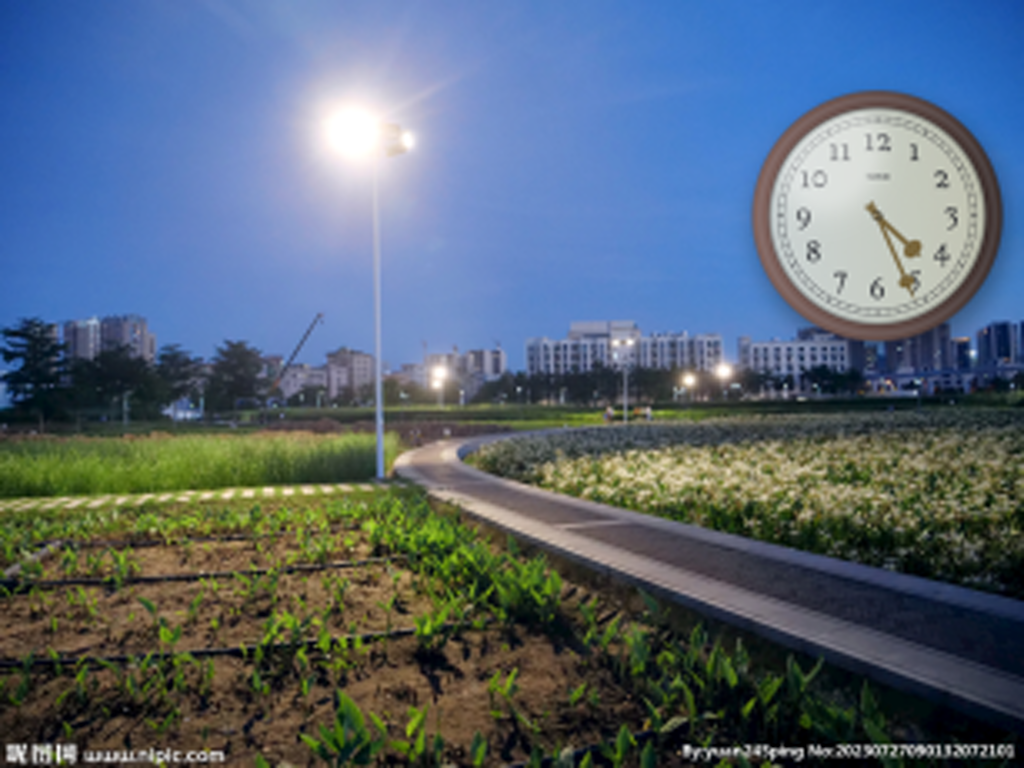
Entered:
4h26
